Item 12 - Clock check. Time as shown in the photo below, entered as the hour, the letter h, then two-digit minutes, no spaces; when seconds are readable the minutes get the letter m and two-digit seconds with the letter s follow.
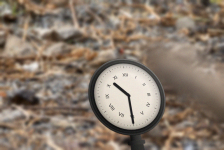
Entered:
10h30
